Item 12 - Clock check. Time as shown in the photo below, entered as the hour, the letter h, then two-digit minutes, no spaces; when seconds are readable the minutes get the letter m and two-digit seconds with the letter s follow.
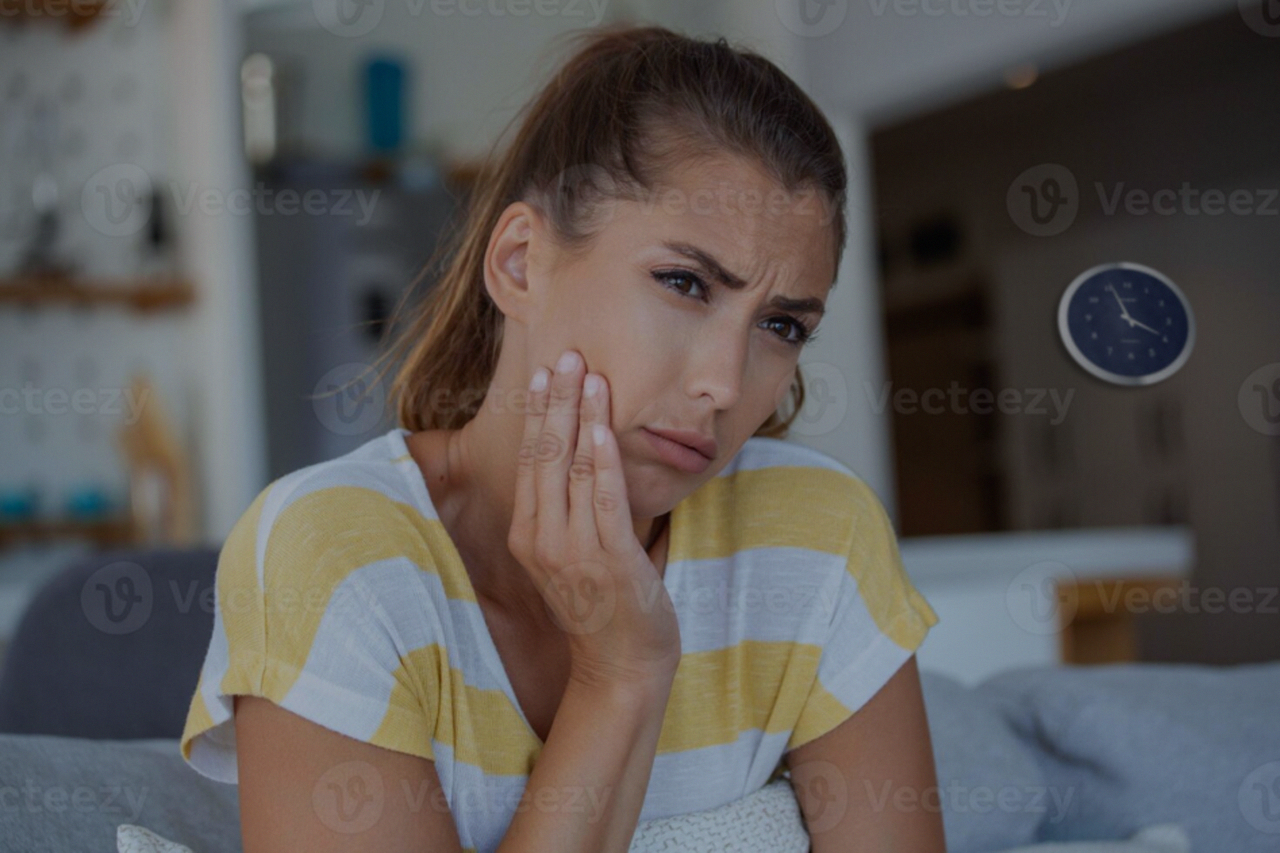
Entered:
3h56
